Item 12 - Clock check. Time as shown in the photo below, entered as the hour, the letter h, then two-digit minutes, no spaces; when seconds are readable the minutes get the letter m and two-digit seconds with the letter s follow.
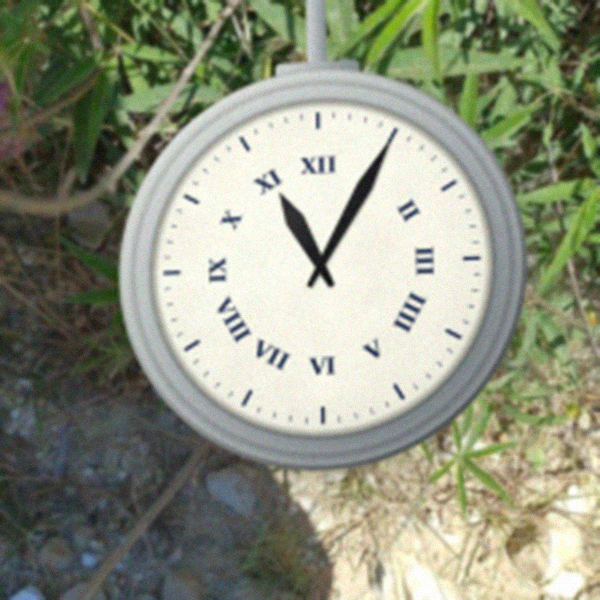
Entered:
11h05
